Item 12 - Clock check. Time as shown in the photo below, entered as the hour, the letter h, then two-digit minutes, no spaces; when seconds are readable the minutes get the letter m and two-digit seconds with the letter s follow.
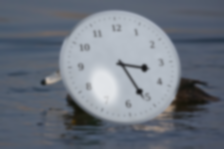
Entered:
3h26
